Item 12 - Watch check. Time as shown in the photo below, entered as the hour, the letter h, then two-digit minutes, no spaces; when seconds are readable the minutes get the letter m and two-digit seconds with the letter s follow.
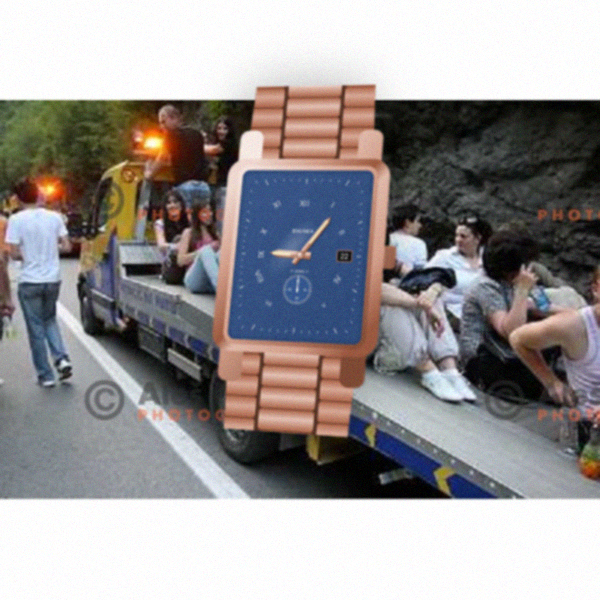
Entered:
9h06
